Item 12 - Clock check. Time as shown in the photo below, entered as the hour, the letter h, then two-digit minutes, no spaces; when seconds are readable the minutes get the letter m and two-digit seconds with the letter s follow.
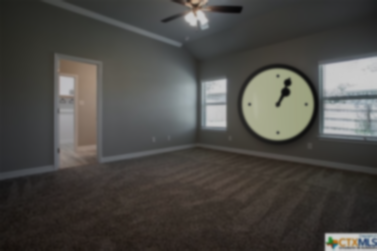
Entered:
1h04
